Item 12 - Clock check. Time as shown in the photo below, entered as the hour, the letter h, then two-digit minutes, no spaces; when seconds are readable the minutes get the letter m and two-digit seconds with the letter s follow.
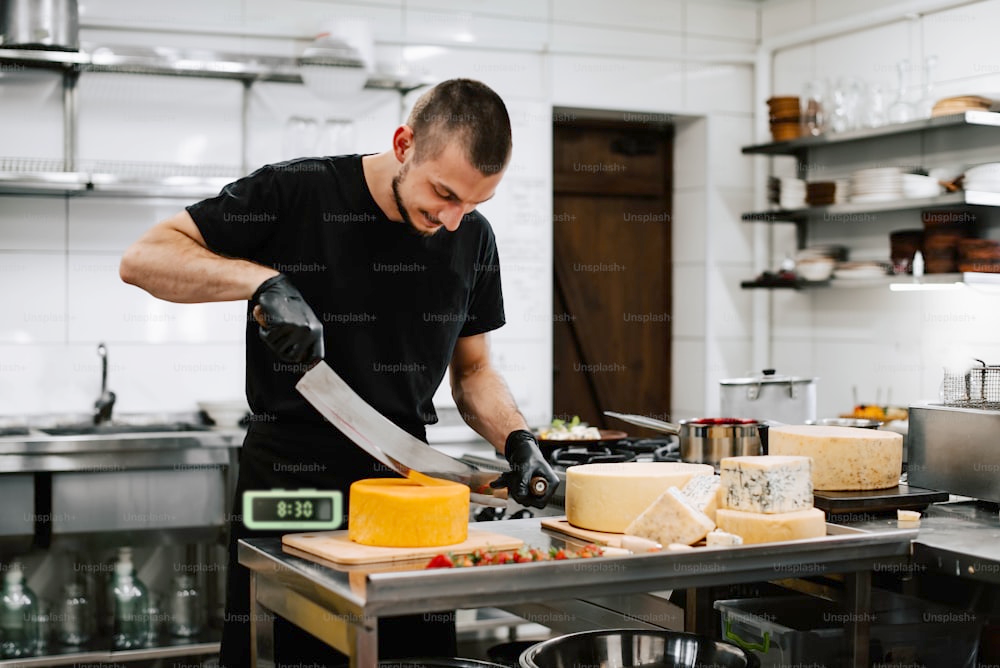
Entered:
8h30
